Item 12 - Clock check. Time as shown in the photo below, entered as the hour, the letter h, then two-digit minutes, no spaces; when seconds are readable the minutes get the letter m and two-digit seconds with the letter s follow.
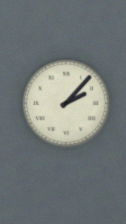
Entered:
2h07
